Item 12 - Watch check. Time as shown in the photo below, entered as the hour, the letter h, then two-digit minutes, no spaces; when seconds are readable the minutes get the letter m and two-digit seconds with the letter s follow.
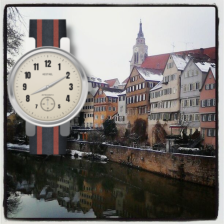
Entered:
8h10
